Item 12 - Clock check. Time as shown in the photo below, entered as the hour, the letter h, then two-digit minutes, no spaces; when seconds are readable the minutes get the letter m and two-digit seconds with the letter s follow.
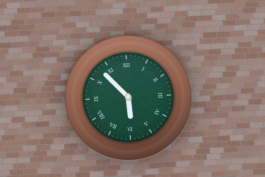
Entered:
5h53
